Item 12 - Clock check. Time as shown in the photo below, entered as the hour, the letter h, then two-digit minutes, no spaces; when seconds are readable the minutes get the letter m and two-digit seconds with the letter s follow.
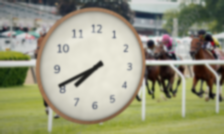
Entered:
7h41
